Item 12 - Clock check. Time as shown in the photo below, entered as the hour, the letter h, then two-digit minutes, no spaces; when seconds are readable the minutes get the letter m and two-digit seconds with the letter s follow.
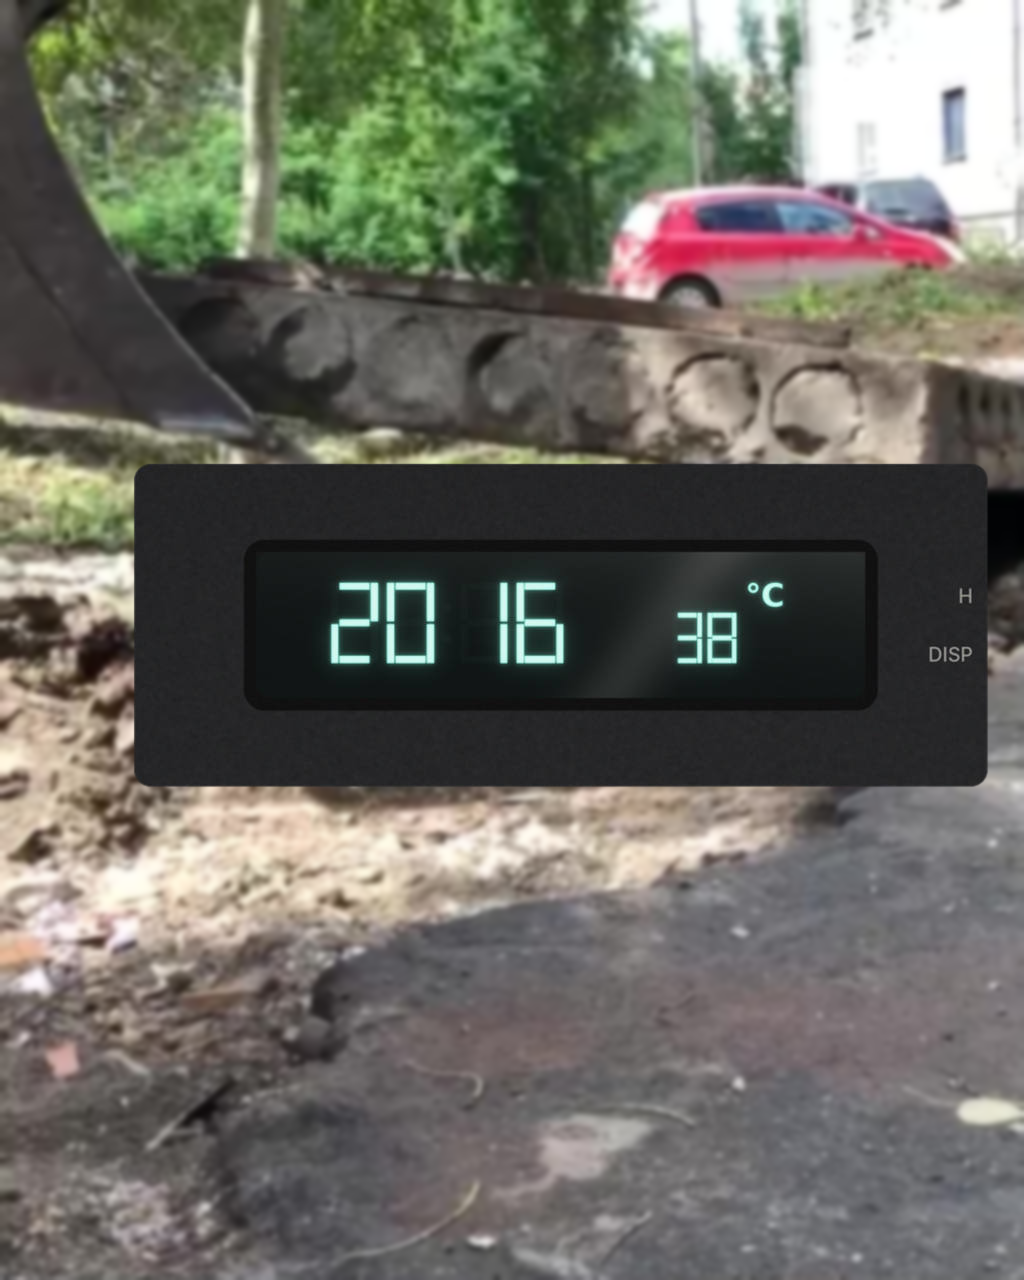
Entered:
20h16
